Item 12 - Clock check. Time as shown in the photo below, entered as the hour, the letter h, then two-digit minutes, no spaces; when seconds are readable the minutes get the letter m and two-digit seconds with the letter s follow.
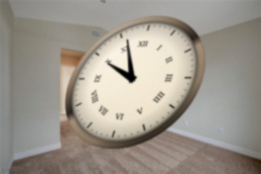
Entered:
9h56
